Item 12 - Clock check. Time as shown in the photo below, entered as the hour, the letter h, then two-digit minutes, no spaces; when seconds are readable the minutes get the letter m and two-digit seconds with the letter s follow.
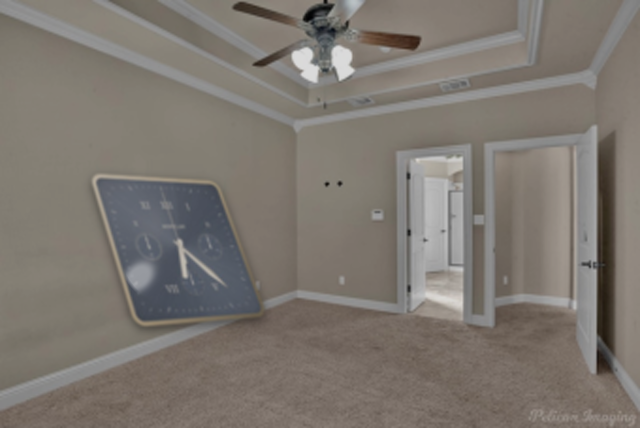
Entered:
6h23
